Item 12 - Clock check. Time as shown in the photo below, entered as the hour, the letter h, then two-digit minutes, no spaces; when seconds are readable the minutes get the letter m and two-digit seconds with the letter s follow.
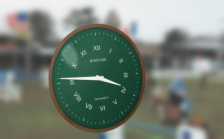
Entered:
3h46
